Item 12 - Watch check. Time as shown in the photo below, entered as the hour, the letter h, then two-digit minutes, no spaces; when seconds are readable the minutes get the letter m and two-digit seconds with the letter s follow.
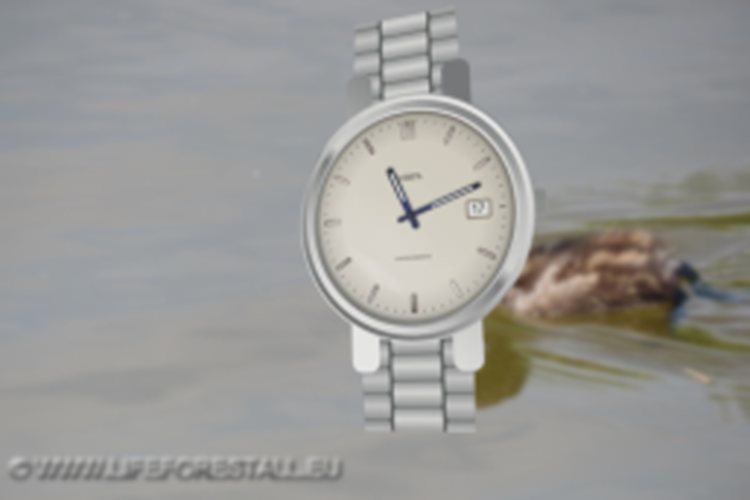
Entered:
11h12
